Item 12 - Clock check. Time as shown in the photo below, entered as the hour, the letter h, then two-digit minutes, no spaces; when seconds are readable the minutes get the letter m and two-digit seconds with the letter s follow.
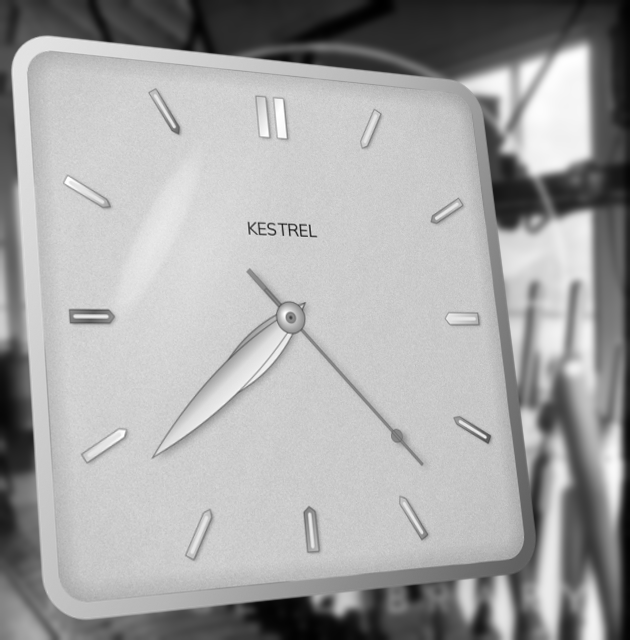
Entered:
7h38m23s
